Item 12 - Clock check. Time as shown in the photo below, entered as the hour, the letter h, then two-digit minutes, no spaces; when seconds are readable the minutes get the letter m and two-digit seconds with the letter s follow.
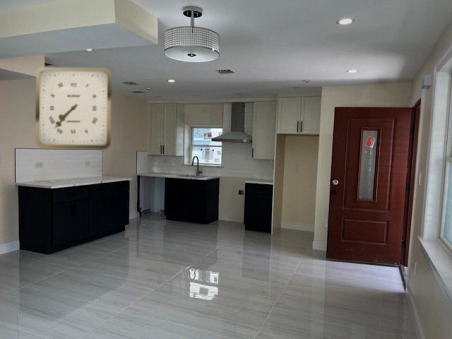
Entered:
7h37
